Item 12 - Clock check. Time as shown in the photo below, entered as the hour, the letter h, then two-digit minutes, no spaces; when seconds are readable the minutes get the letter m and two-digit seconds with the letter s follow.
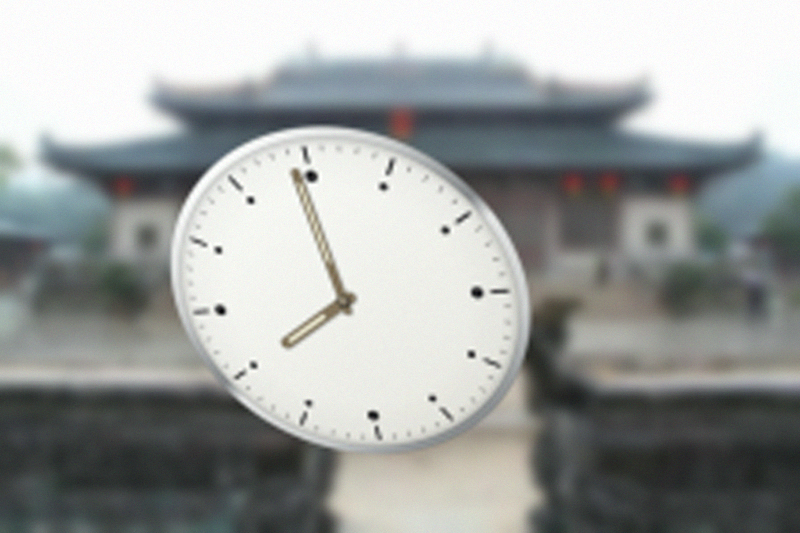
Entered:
7h59
